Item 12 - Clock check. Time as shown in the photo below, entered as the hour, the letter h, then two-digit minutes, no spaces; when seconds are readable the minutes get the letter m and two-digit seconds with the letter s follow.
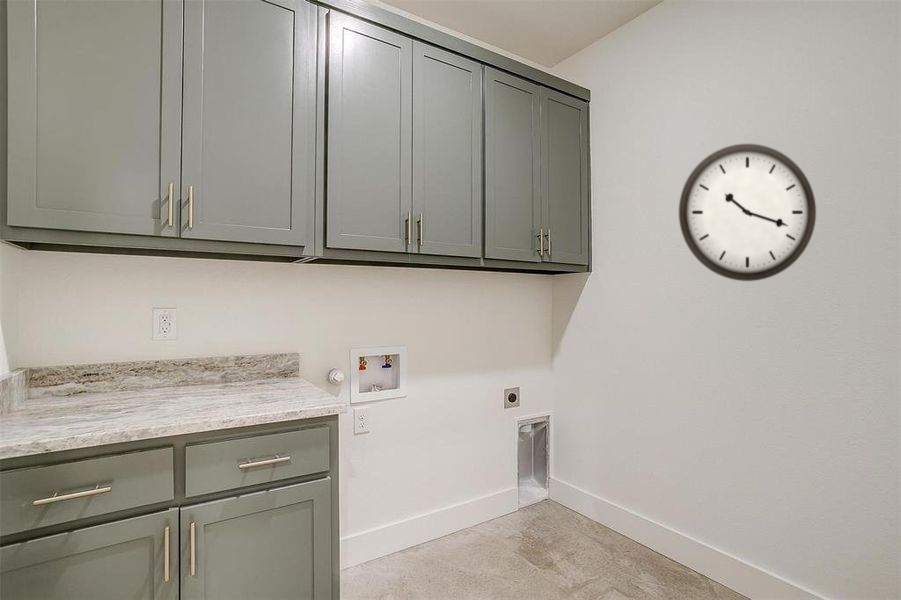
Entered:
10h18
